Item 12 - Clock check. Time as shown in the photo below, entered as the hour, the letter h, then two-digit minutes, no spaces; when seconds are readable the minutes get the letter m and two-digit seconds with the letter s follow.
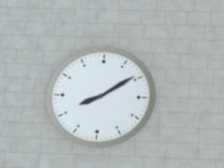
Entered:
8h09
